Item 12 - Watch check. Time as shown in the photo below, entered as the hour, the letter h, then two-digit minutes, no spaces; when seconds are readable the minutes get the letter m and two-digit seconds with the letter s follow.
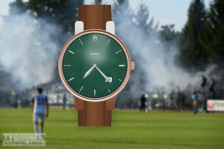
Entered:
7h23
